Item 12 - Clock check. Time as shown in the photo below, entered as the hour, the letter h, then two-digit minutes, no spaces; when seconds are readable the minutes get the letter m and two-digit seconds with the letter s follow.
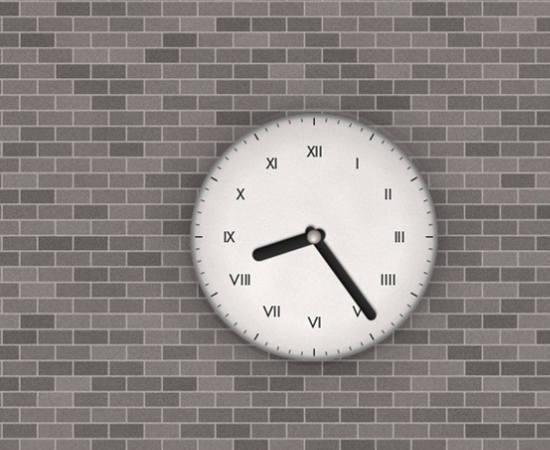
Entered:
8h24
